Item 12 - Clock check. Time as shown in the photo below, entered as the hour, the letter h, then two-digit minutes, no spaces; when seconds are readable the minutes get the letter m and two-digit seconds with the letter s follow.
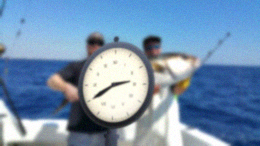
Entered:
2h40
